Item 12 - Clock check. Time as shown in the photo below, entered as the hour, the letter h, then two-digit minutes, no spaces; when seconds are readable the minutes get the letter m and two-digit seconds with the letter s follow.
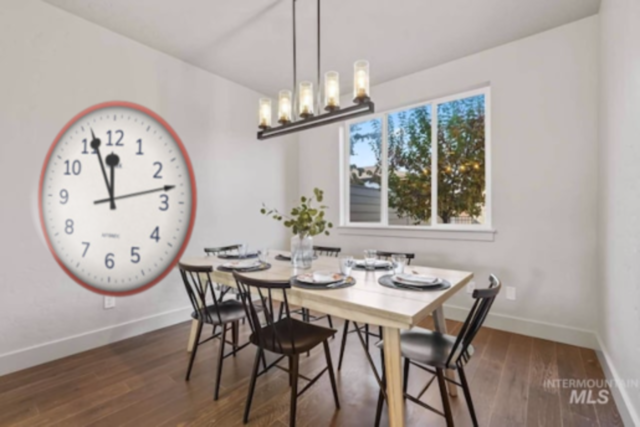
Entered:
11h56m13s
